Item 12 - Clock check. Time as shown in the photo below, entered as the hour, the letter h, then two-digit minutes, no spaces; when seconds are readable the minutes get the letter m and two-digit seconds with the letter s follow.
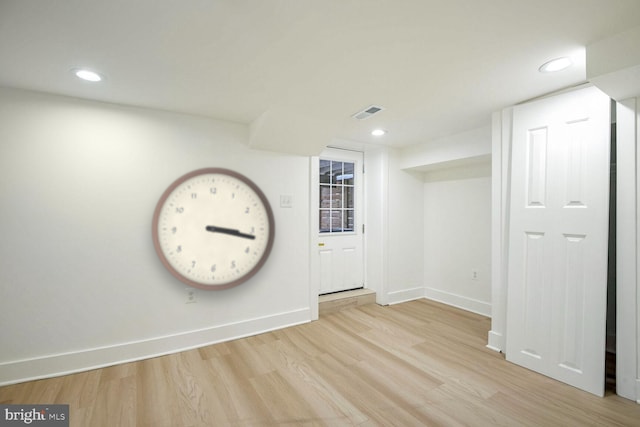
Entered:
3h17
